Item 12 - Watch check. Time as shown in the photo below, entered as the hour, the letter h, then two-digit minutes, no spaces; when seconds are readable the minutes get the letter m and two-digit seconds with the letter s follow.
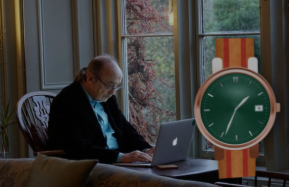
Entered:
1h34
